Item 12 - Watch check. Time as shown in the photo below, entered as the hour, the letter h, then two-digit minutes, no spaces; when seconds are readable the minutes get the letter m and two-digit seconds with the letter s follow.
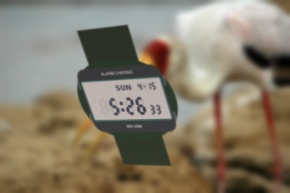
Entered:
5h26m33s
